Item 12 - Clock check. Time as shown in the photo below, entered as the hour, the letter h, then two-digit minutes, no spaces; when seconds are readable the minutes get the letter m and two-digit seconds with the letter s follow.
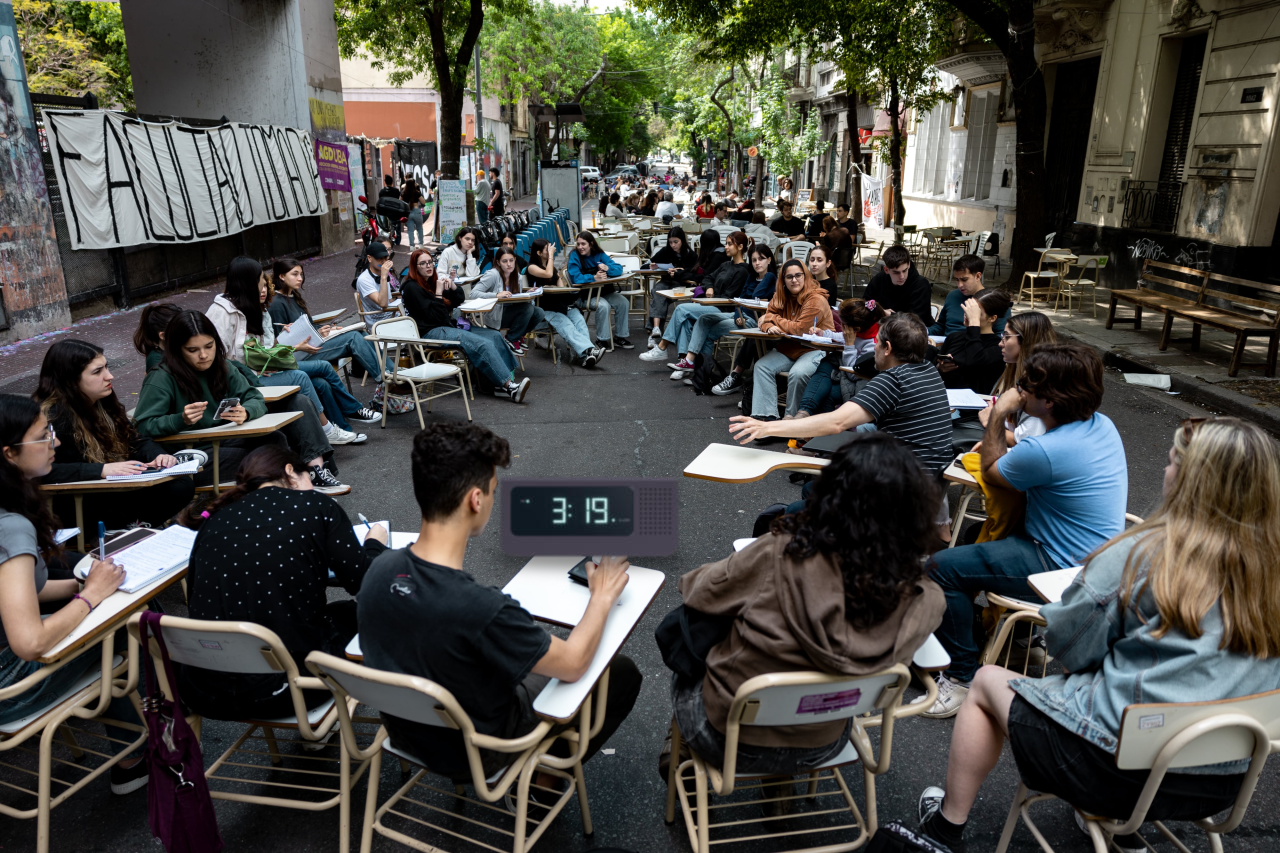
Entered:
3h19
